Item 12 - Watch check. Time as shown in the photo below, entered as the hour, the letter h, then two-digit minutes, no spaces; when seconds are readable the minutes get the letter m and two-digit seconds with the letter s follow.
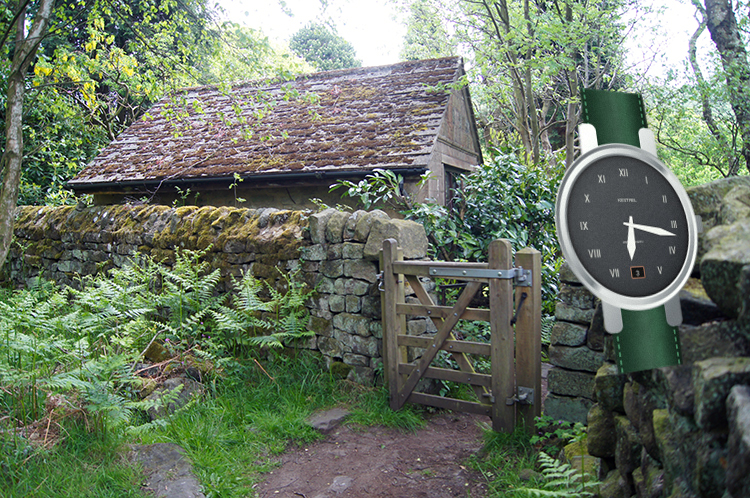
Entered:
6h17
